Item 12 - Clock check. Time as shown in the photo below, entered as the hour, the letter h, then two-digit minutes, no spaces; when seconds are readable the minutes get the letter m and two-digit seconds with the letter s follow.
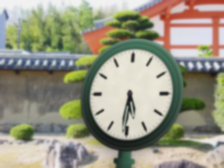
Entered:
5h31
